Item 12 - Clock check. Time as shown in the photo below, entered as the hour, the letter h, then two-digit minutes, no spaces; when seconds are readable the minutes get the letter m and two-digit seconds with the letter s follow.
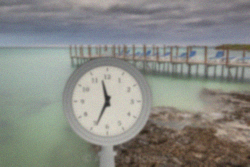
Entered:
11h34
